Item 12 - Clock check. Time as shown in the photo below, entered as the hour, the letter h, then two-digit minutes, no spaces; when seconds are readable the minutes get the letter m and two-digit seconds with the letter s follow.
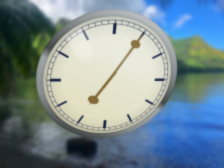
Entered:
7h05
